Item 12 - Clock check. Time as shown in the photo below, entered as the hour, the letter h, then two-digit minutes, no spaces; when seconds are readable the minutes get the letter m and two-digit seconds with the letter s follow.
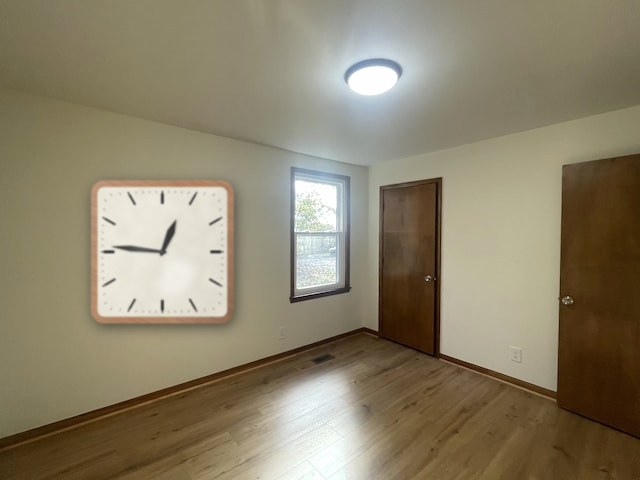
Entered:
12h46
